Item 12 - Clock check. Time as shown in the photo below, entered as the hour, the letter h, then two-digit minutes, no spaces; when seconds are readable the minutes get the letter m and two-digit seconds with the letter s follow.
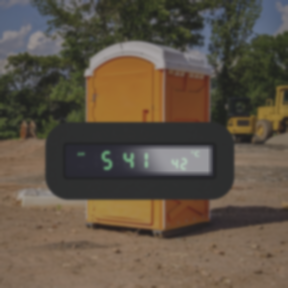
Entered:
5h41
